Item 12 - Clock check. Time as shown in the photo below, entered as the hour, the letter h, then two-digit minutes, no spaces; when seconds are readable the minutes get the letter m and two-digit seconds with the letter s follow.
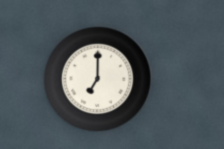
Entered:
7h00
